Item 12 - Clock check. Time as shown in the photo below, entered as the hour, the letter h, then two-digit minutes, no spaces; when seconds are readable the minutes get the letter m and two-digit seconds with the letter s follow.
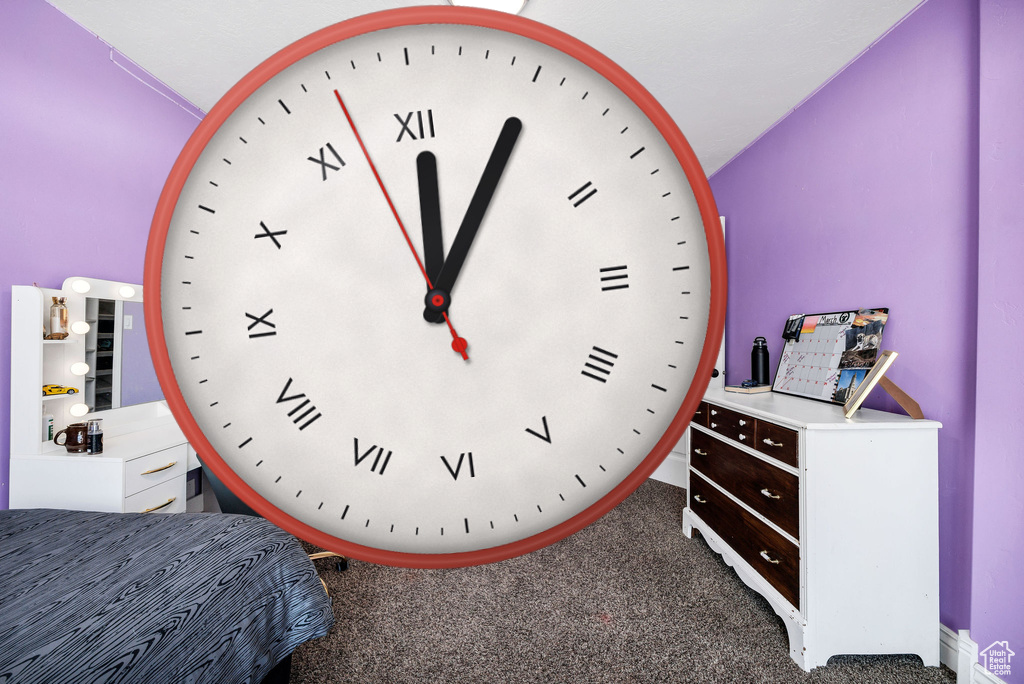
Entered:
12h04m57s
